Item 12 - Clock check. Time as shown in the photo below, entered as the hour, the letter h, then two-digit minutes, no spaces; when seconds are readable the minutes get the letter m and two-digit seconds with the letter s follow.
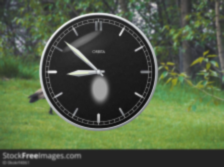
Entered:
8h52
